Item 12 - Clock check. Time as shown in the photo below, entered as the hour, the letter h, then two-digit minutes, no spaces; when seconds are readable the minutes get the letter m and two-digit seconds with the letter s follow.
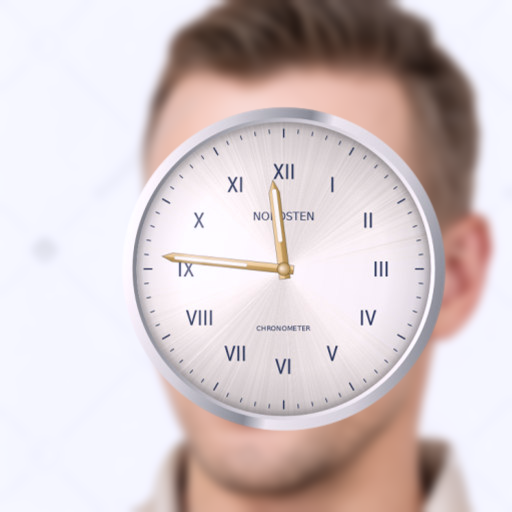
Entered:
11h46
